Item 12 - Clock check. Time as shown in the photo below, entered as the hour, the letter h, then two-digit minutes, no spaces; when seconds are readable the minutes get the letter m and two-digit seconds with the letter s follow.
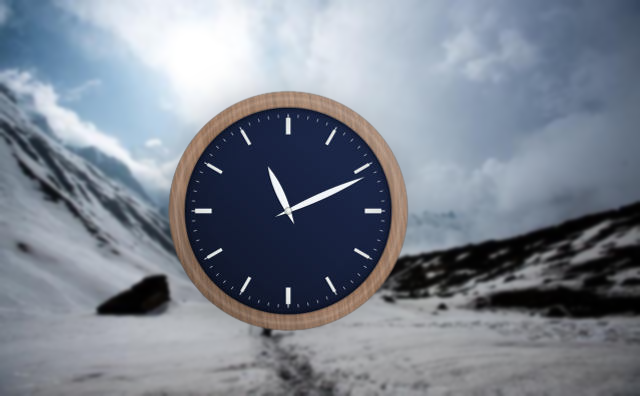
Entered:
11h11
